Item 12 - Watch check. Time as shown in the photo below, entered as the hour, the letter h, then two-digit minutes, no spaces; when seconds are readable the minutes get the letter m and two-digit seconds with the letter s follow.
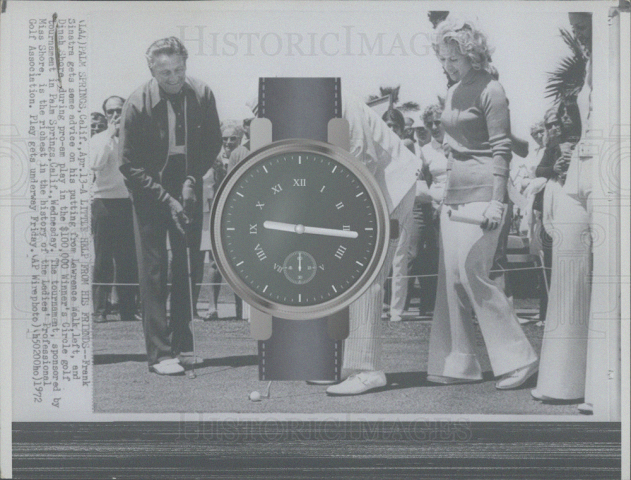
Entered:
9h16
